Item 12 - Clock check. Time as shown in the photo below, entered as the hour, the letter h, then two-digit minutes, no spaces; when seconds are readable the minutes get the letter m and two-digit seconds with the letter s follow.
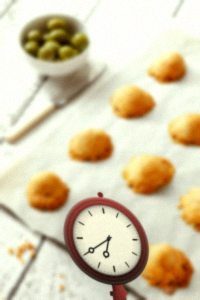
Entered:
6h40
